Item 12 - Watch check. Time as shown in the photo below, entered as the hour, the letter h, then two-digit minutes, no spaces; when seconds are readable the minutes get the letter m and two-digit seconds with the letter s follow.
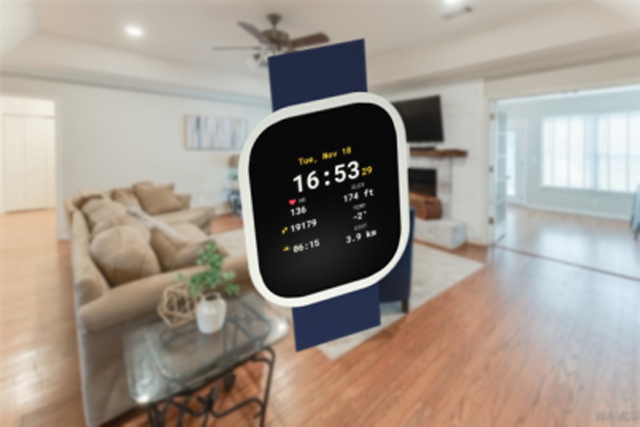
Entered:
16h53
